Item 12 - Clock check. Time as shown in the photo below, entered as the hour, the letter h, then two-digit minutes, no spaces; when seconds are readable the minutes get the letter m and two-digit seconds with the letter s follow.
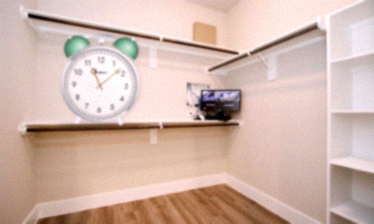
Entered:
11h08
